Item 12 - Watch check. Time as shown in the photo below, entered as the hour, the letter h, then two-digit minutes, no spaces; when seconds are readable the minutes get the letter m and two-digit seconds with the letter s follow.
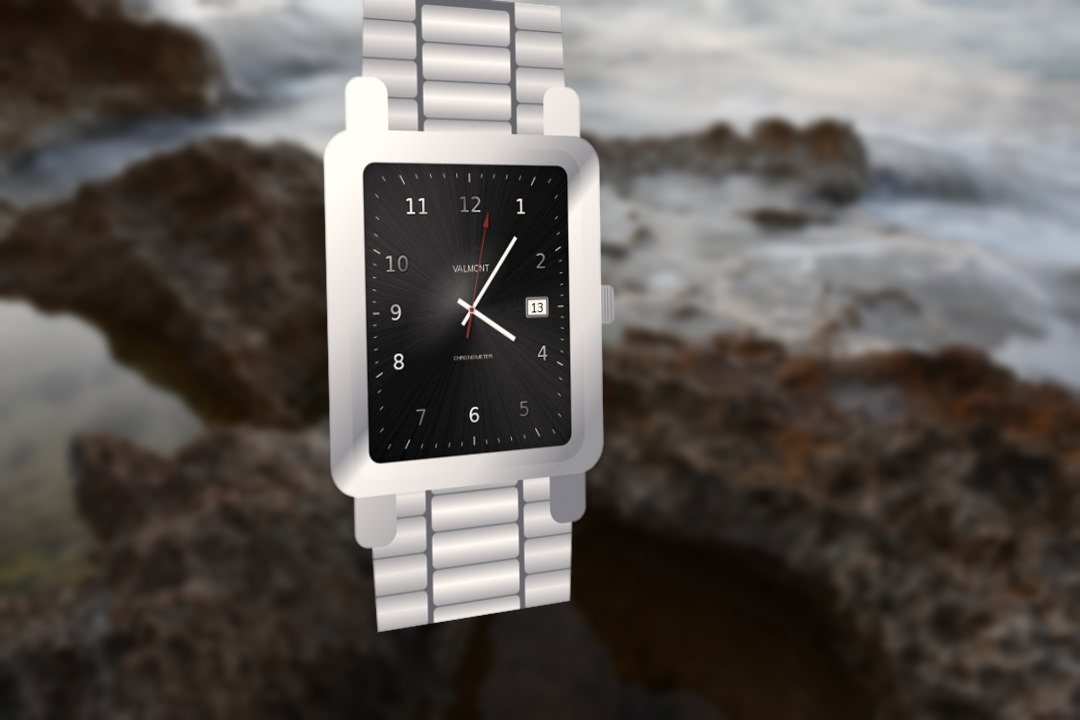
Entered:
4h06m02s
